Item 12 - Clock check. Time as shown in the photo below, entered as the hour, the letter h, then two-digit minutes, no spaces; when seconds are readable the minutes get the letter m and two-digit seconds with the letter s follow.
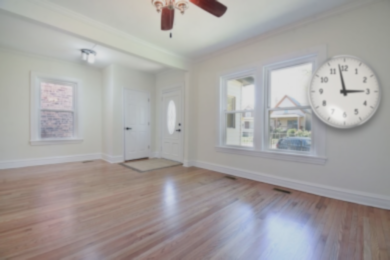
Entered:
2h58
